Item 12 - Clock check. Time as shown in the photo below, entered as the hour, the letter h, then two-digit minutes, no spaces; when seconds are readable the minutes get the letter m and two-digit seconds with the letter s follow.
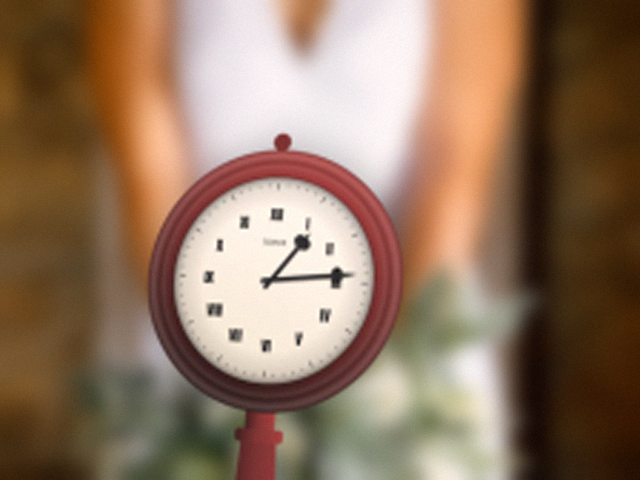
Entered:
1h14
